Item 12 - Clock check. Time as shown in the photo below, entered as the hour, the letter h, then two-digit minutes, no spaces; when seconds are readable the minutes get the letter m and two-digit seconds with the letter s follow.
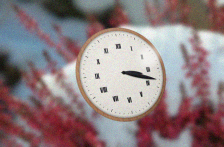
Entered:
3h18
